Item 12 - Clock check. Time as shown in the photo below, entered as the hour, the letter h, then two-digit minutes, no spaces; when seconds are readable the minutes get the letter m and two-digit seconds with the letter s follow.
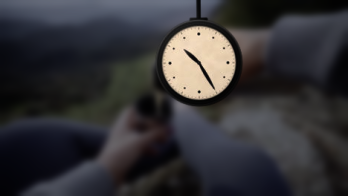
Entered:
10h25
